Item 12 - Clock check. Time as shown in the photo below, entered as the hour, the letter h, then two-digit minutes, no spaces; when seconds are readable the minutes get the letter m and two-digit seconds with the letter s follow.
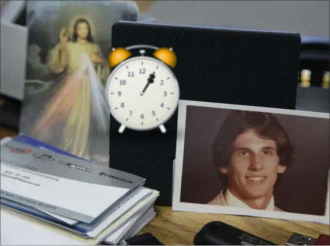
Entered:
1h05
